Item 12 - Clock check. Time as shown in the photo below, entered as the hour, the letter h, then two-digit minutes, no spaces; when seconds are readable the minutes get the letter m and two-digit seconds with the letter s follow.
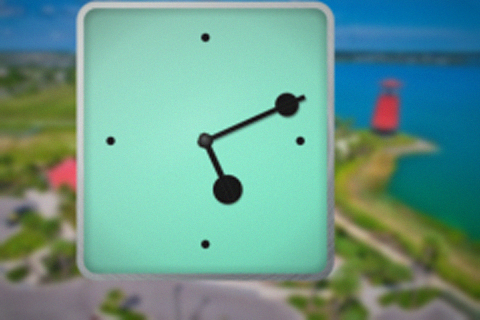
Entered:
5h11
